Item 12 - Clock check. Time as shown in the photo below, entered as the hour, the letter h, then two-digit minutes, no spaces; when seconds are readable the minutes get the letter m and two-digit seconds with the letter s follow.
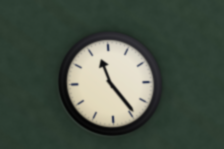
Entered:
11h24
